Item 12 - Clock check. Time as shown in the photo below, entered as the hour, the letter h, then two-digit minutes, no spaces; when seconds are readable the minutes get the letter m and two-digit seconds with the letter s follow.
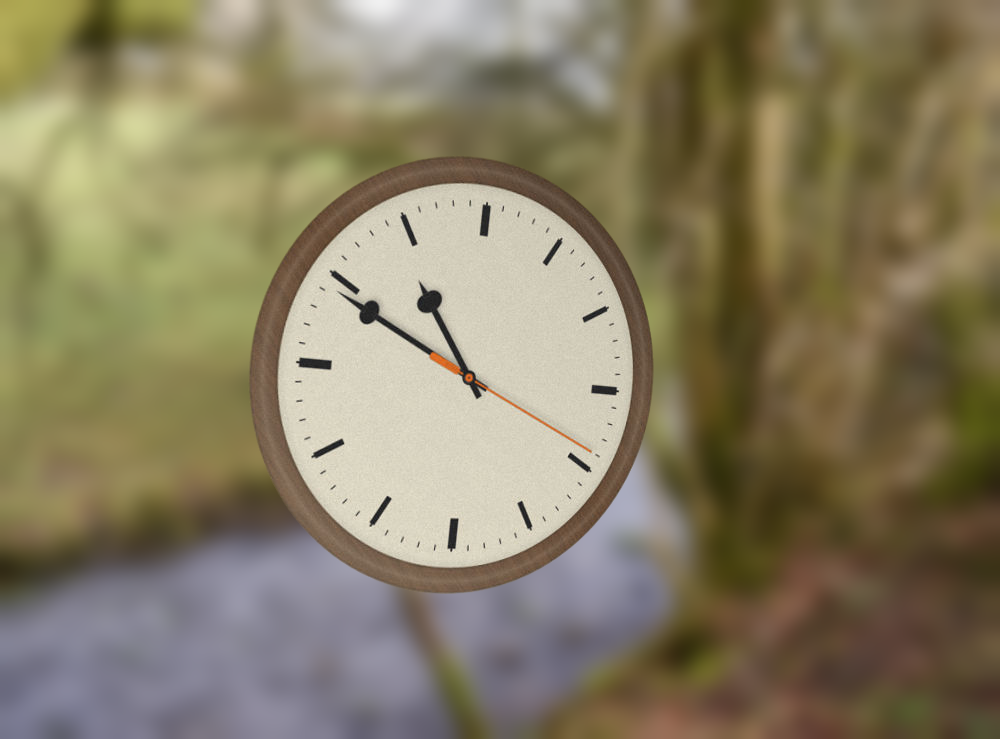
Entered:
10h49m19s
